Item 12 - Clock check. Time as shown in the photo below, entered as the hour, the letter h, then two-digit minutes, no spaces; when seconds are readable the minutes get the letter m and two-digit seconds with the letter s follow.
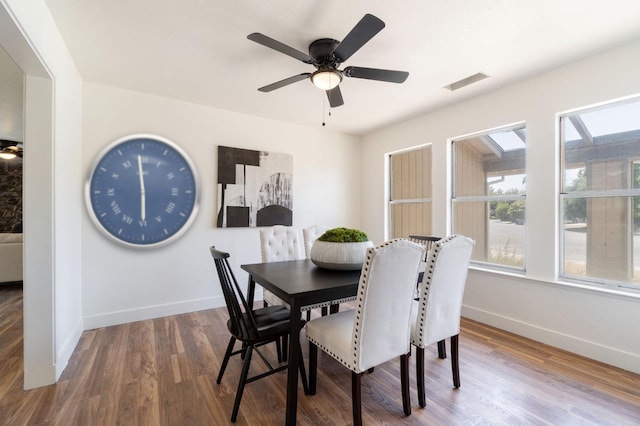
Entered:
5h59
